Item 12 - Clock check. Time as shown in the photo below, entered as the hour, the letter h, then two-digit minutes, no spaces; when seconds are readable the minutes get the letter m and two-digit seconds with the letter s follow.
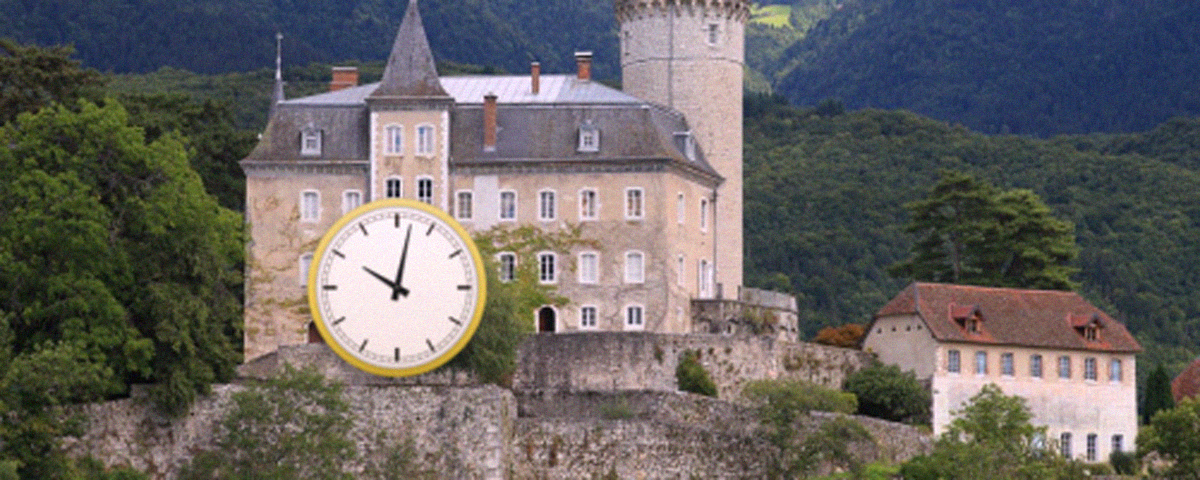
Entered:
10h02
